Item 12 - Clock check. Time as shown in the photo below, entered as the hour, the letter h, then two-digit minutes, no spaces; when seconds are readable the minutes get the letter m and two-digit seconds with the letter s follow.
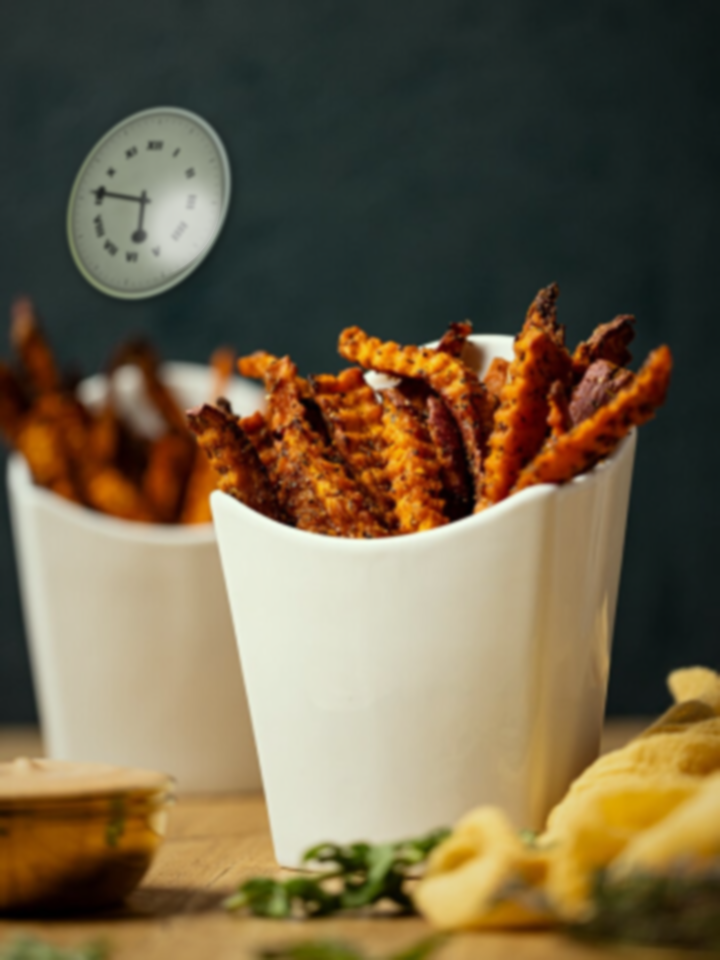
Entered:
5h46
